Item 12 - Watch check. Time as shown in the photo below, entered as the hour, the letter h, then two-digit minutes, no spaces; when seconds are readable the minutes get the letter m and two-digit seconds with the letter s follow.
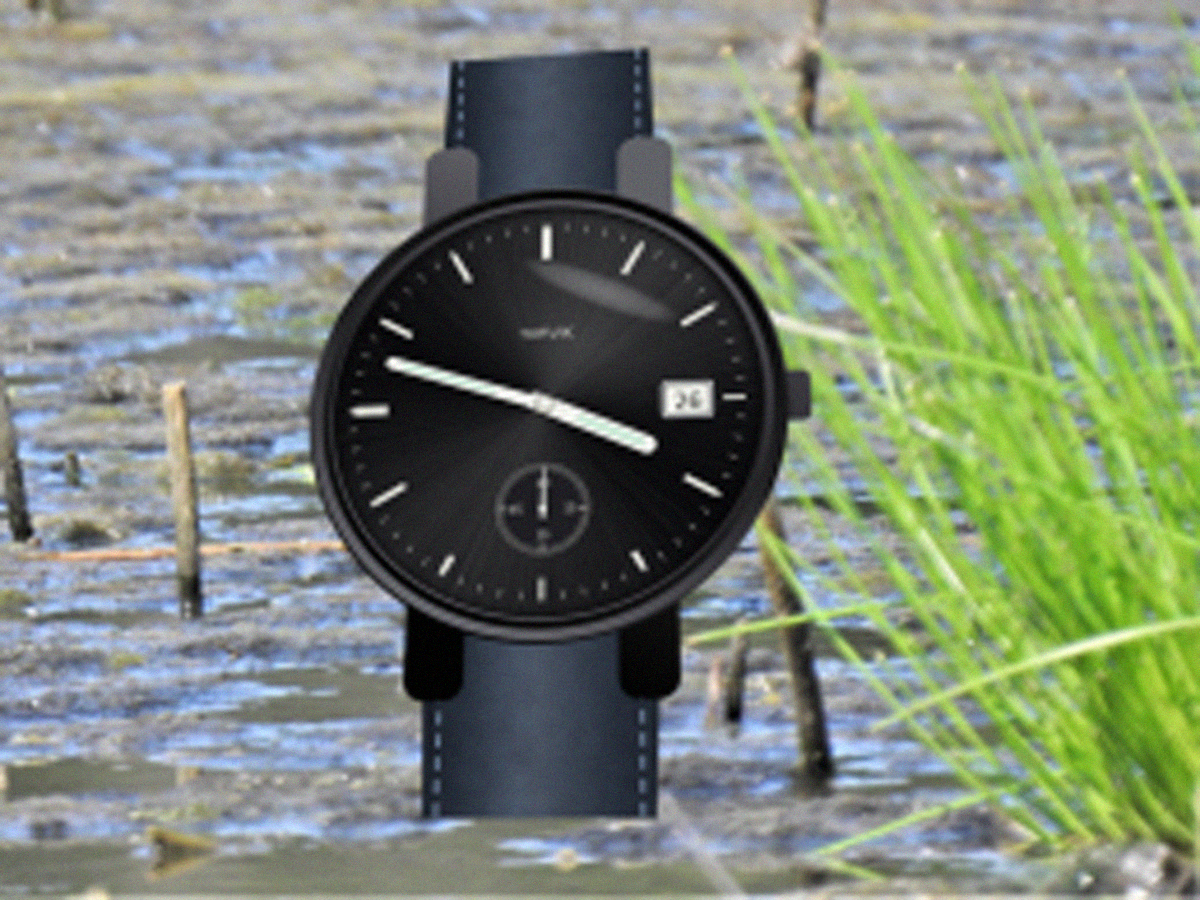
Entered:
3h48
